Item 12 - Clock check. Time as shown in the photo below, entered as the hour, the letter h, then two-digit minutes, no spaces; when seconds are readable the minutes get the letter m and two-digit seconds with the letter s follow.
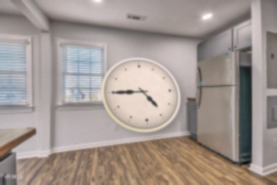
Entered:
4h45
